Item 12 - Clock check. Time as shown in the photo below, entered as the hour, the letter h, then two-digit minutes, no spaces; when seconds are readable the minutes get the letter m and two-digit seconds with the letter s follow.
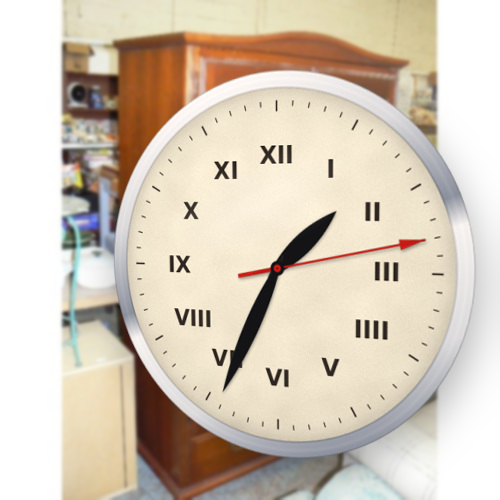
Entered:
1h34m13s
